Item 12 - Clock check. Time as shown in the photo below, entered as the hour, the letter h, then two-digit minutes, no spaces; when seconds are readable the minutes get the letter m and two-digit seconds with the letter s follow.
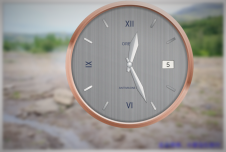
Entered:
12h26
